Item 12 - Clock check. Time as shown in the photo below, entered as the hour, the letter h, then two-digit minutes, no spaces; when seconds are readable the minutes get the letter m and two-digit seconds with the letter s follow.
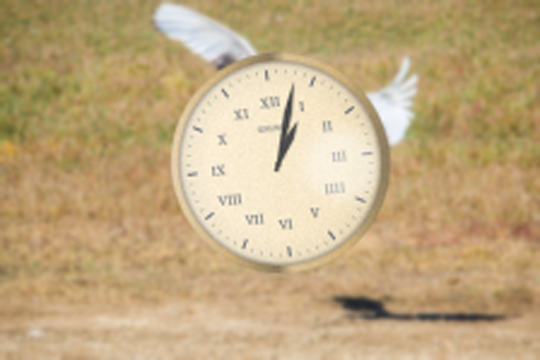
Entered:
1h03
